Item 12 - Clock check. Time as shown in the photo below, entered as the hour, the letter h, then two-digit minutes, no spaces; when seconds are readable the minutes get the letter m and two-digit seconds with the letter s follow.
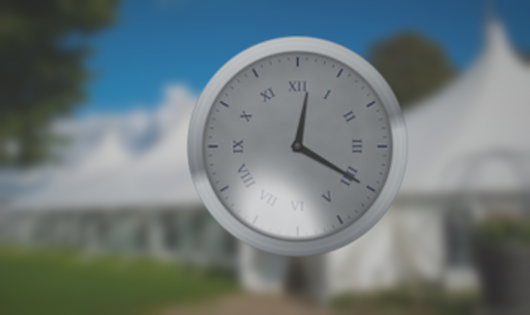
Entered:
12h20
